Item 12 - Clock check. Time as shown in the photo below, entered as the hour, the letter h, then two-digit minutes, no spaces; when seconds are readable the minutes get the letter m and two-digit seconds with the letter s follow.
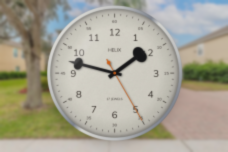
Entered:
1h47m25s
